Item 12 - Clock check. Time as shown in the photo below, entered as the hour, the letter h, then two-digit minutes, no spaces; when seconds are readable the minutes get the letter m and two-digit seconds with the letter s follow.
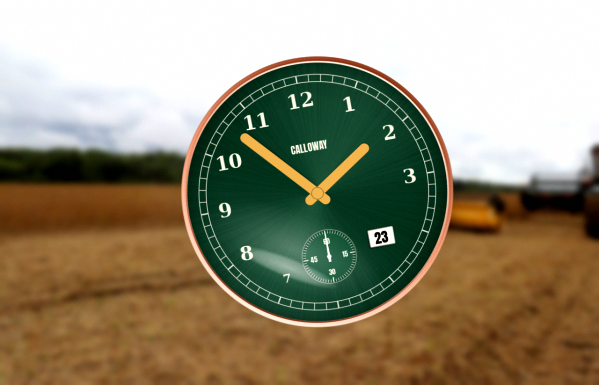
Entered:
1h53
